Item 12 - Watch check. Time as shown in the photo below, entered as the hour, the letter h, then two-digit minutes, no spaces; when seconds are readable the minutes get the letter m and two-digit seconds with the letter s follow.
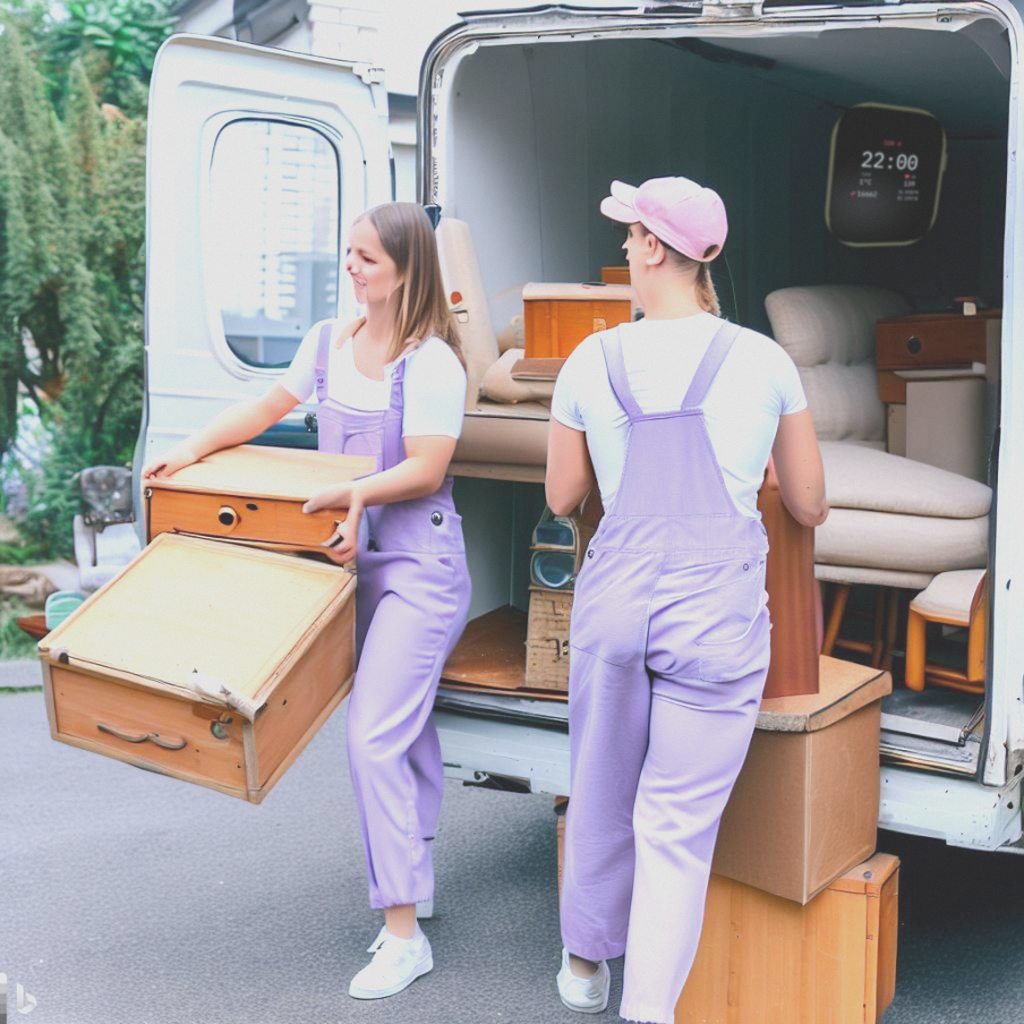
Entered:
22h00
